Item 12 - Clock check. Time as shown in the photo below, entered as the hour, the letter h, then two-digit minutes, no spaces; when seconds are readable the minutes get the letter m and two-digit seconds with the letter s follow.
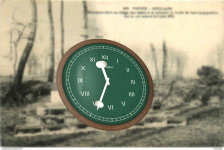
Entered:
11h34
